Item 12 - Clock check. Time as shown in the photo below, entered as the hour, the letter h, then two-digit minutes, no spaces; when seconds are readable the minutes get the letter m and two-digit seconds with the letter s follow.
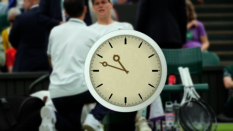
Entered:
10h48
